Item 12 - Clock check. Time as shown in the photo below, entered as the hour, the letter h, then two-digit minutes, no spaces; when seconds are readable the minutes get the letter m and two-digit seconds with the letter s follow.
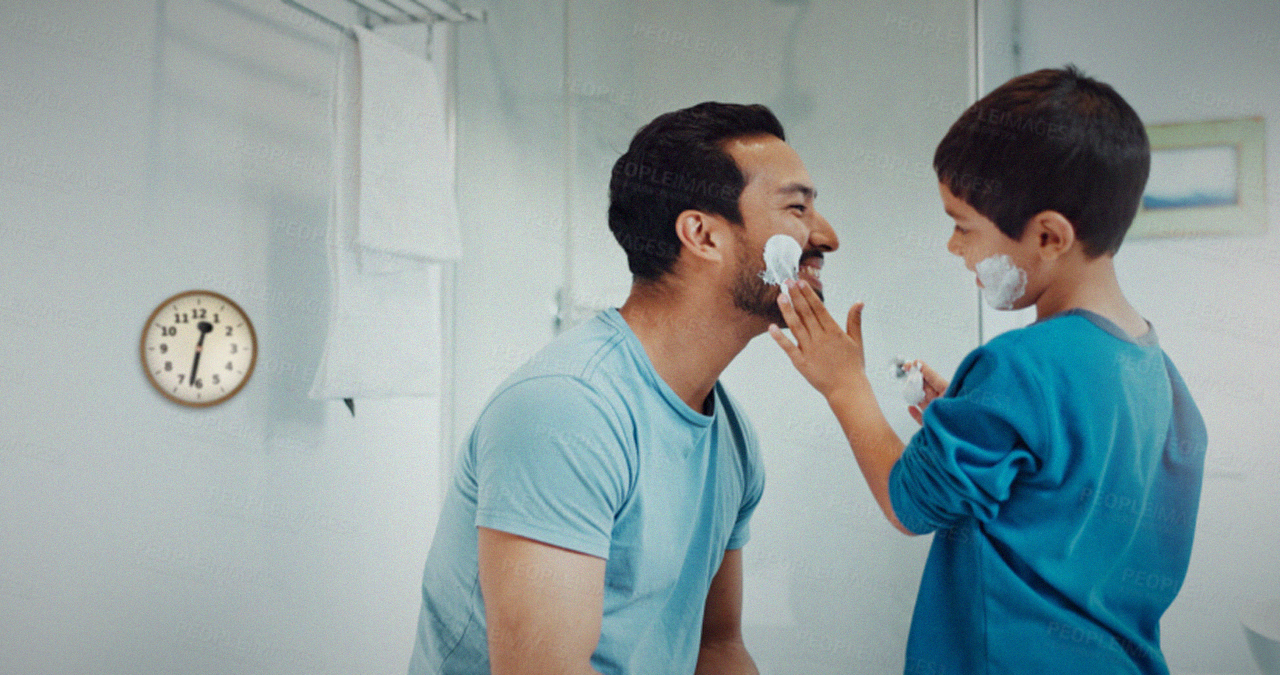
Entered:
12h32
